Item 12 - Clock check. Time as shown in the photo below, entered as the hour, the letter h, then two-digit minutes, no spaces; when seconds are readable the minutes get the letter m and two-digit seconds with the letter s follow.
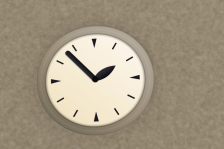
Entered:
1h53
